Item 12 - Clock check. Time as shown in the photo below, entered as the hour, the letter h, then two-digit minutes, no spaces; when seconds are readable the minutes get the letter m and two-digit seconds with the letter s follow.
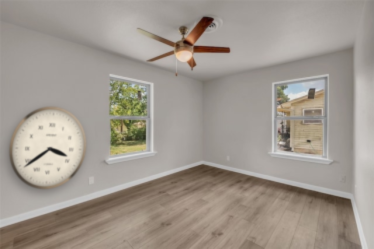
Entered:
3h39
